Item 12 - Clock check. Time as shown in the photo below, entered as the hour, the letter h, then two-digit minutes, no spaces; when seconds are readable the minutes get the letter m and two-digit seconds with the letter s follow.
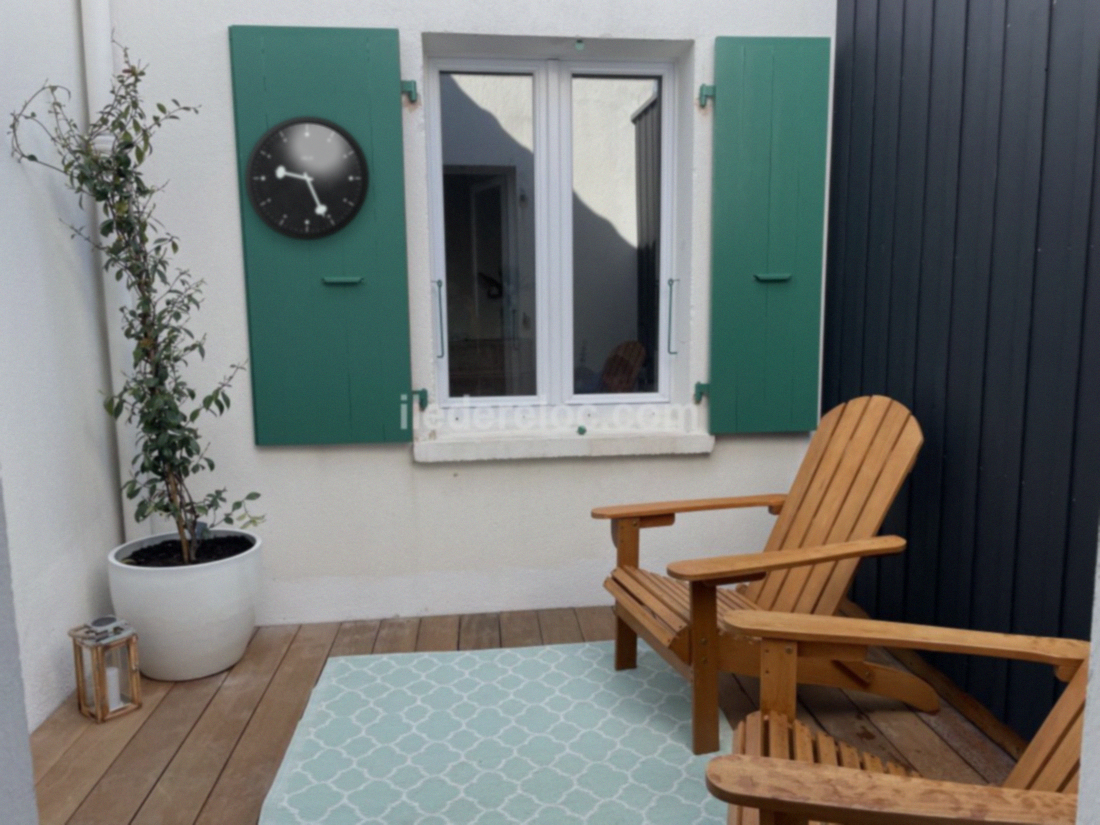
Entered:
9h26
